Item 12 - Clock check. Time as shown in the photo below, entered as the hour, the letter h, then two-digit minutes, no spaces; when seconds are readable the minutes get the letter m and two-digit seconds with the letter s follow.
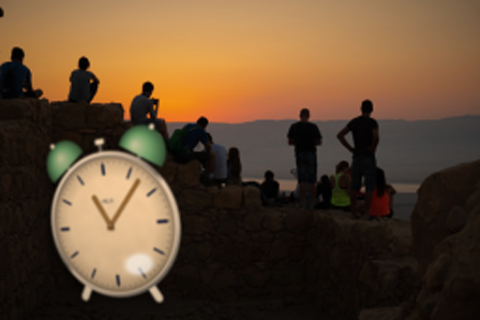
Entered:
11h07
